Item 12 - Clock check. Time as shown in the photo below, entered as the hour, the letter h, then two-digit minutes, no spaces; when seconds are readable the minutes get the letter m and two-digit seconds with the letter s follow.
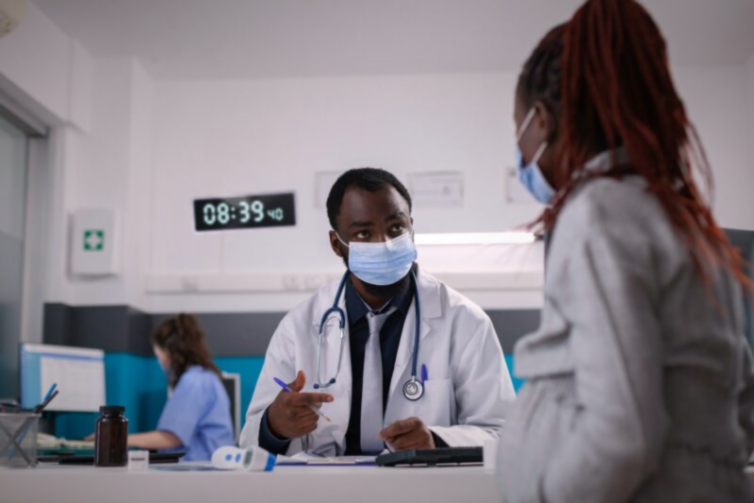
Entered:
8h39
